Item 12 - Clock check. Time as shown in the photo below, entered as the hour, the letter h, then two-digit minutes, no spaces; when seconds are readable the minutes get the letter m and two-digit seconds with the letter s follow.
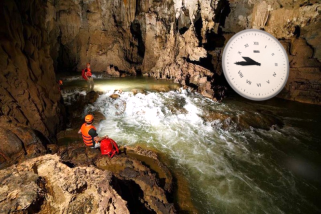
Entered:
9h45
